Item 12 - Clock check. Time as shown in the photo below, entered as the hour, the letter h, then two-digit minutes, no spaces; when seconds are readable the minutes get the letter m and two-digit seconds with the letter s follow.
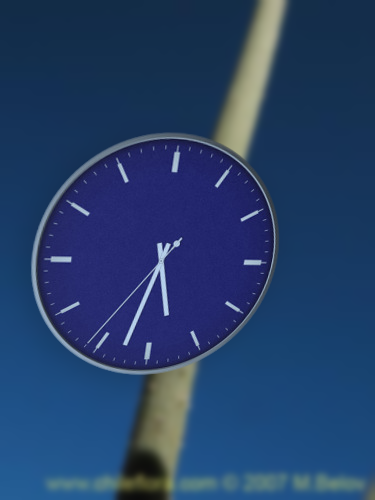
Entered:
5h32m36s
